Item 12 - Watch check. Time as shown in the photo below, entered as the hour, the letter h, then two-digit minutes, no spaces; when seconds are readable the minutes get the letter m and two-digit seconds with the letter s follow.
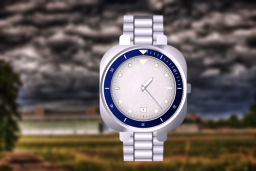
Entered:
1h23
